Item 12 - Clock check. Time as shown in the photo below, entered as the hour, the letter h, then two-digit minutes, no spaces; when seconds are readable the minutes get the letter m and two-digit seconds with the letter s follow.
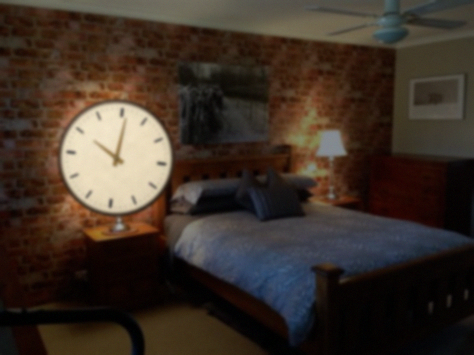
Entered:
10h01
